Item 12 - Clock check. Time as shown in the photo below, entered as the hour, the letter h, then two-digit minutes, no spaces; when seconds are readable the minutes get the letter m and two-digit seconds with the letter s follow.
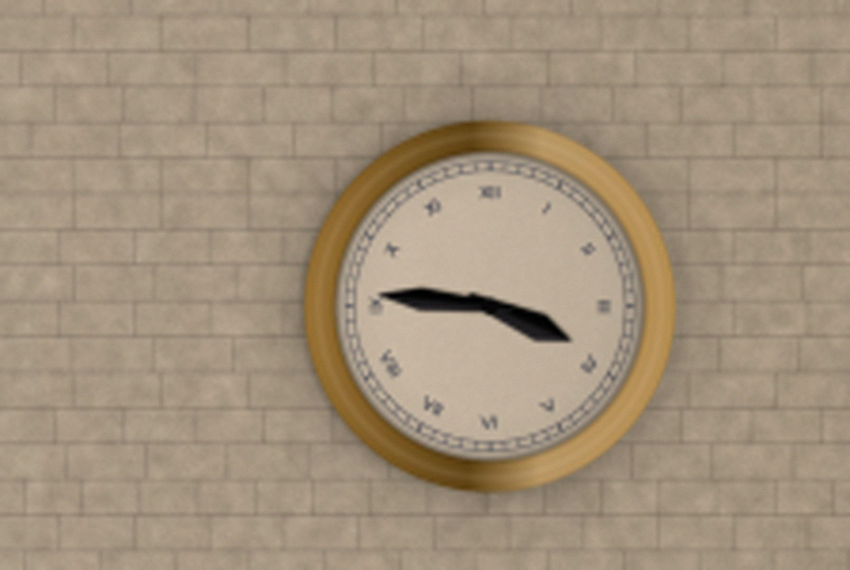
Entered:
3h46
